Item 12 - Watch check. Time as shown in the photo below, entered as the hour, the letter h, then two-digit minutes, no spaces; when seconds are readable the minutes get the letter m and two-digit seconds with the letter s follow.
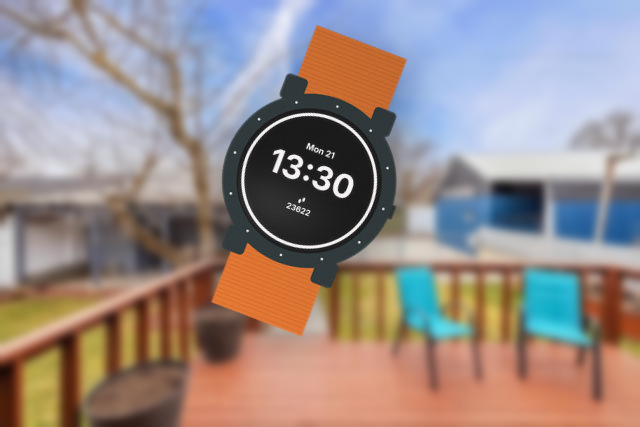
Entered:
13h30
